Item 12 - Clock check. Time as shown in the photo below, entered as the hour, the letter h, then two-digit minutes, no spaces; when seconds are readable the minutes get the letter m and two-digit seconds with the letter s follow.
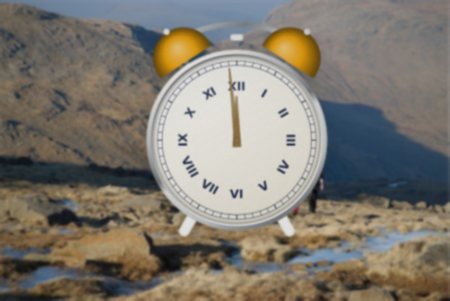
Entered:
11h59
